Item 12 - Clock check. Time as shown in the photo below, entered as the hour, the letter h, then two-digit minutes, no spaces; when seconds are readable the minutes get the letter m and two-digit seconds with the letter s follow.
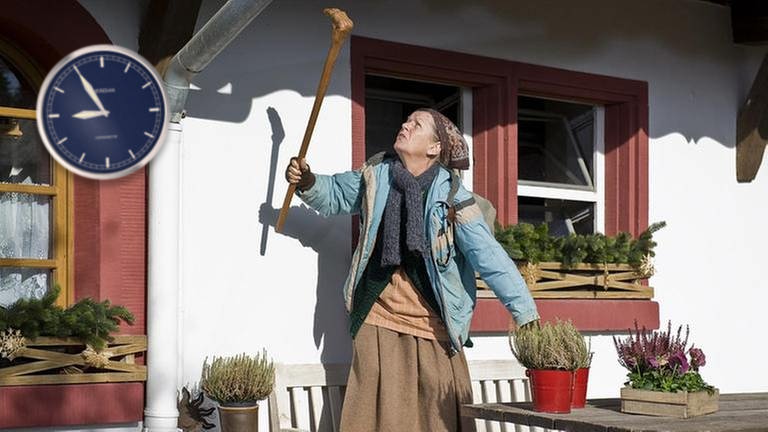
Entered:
8h55
